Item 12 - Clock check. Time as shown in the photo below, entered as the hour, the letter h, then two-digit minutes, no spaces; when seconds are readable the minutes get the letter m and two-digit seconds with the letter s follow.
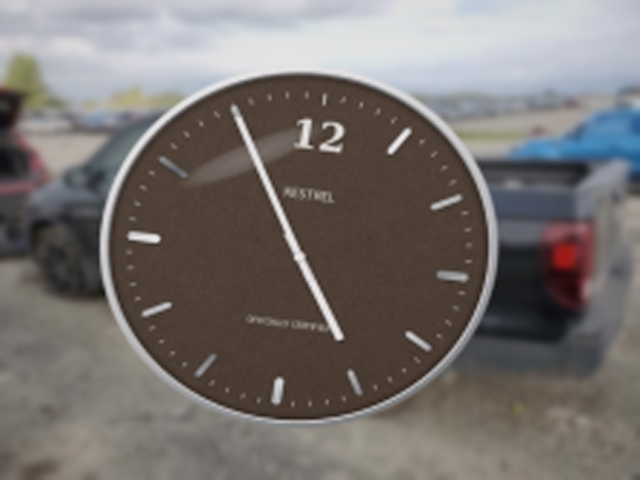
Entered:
4h55
